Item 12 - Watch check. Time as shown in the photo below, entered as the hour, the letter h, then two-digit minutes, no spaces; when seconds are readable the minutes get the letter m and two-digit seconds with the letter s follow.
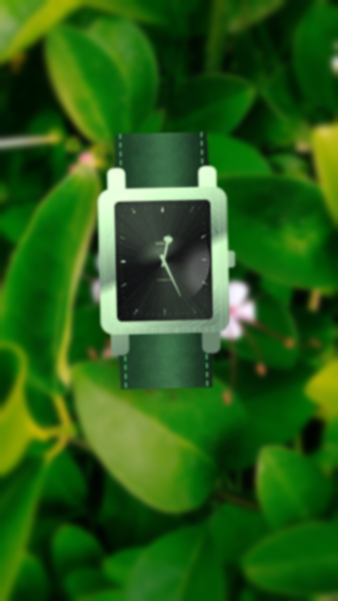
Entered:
12h26
